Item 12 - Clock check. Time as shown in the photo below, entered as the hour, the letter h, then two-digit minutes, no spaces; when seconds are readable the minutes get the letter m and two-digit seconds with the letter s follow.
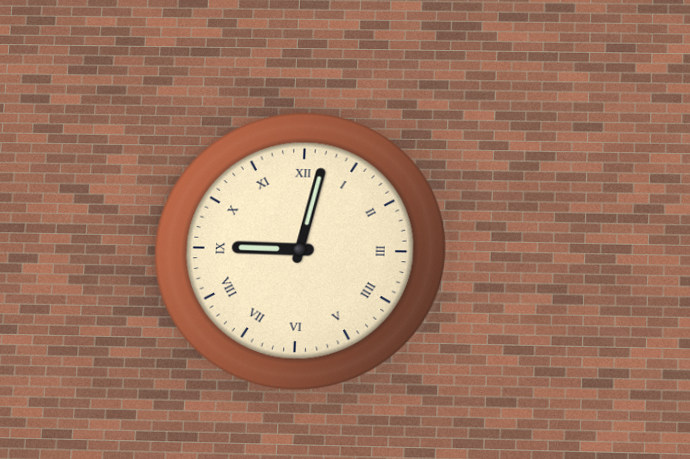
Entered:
9h02
